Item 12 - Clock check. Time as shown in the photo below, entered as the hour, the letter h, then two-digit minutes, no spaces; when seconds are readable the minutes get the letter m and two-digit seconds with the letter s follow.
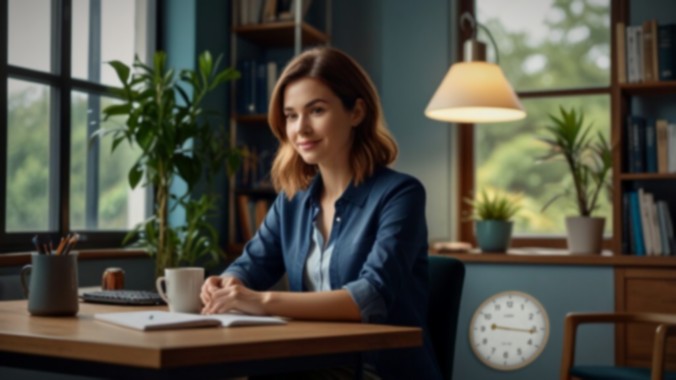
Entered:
9h16
